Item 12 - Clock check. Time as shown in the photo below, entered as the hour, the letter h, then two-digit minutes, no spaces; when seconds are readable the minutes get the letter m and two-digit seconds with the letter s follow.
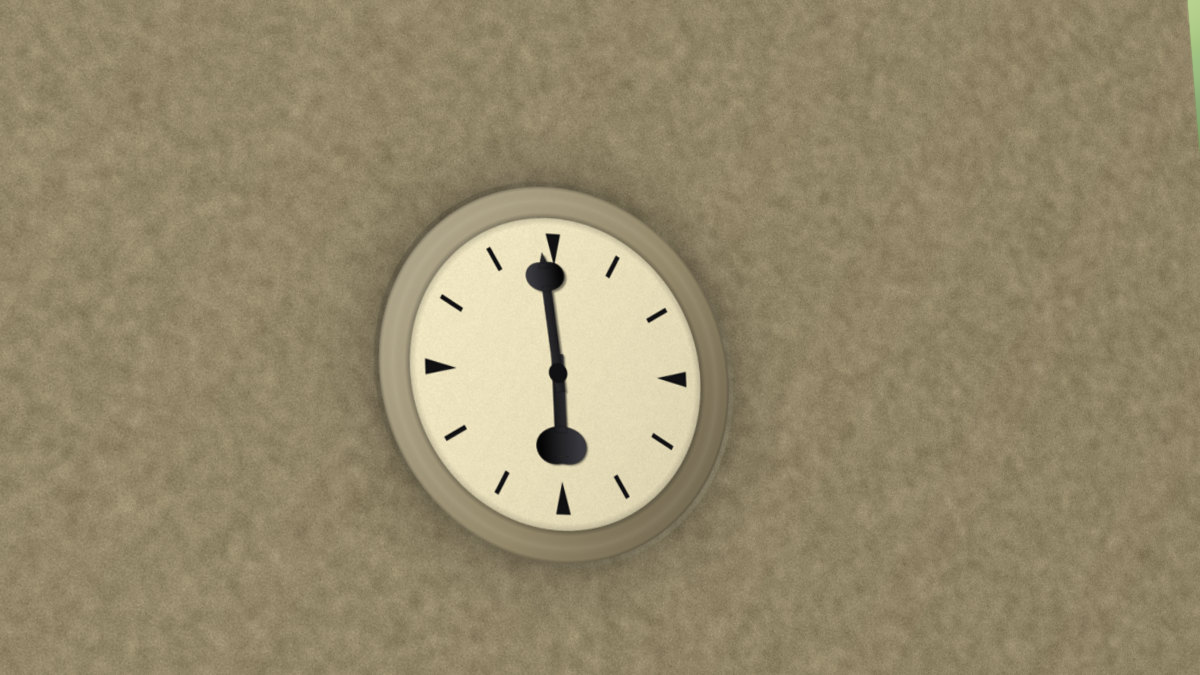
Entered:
5h59
